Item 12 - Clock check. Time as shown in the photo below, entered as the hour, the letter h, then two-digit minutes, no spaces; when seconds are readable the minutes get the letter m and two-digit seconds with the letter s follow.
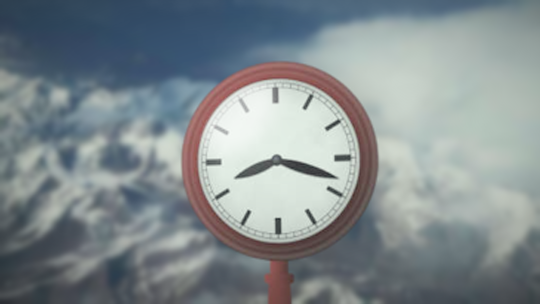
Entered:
8h18
